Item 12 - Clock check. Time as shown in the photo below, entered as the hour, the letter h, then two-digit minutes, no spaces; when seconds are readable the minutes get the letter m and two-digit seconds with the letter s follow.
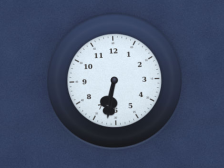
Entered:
6h32
